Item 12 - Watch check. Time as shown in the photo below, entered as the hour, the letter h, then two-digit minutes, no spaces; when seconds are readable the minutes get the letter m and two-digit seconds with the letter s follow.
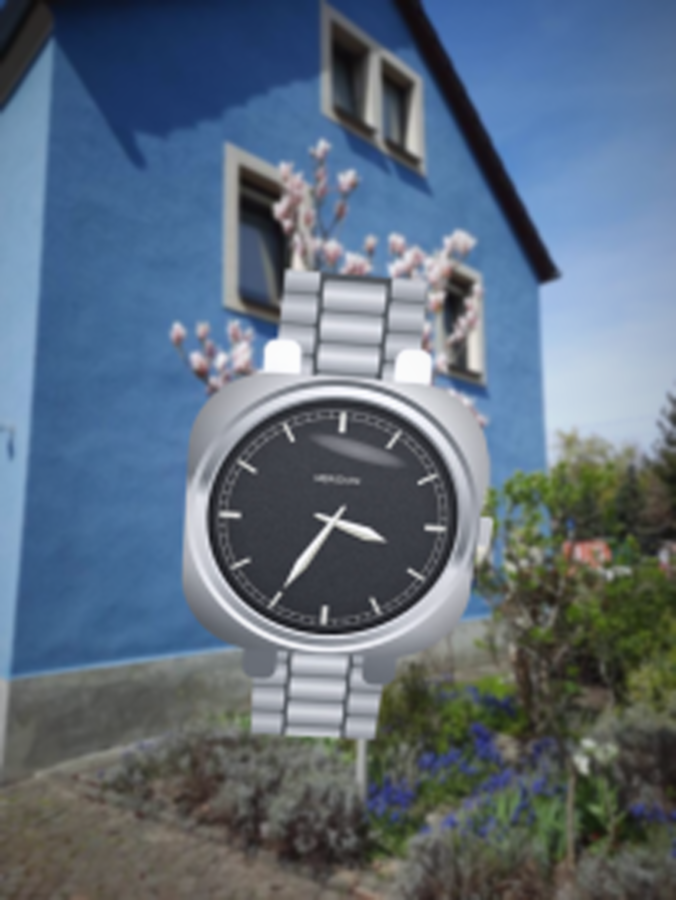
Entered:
3h35
